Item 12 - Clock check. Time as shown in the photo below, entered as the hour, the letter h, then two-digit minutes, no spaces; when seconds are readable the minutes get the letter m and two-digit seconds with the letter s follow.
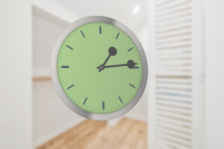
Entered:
1h14
